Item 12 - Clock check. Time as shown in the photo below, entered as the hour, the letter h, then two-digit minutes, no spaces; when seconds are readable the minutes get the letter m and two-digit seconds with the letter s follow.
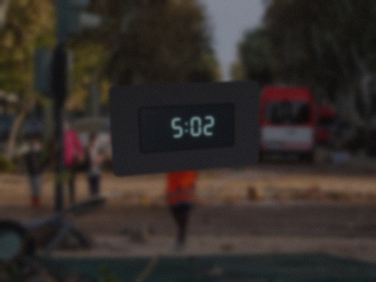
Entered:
5h02
